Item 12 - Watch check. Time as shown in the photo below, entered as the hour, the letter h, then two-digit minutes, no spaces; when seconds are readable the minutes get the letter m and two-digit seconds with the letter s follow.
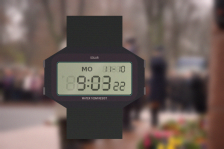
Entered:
9h03m22s
